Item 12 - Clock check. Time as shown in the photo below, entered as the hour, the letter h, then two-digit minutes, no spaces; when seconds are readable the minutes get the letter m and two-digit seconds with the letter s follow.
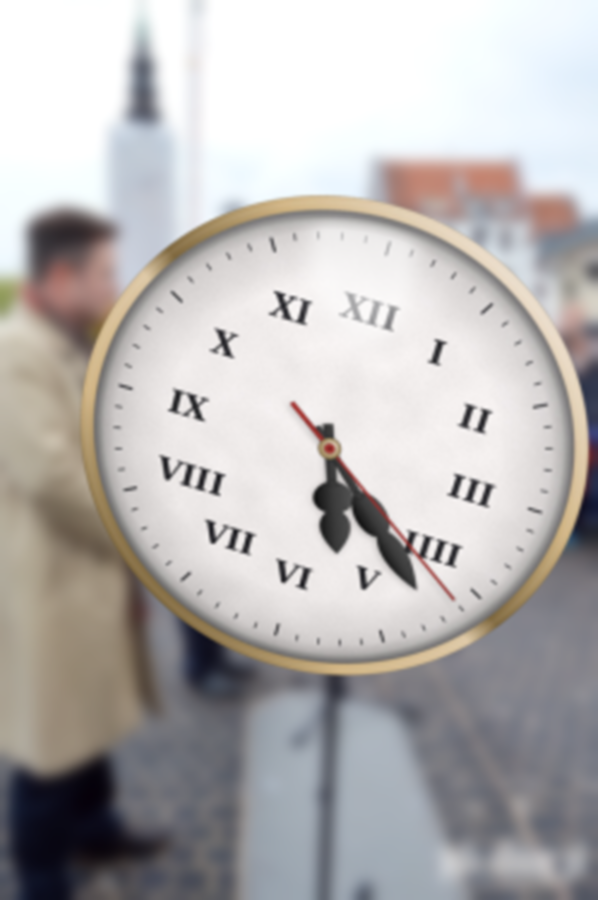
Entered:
5h22m21s
